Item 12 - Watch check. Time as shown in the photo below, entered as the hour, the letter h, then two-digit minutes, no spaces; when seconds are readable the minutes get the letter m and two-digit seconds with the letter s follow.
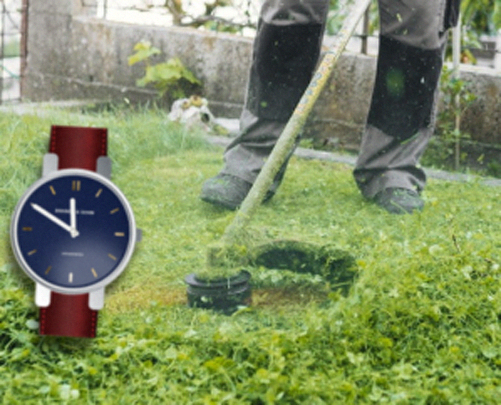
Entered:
11h50
